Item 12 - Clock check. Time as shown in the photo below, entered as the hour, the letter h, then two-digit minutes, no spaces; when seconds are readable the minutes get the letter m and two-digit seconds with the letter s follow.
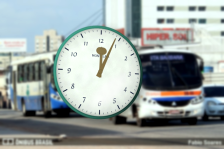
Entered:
12h04
